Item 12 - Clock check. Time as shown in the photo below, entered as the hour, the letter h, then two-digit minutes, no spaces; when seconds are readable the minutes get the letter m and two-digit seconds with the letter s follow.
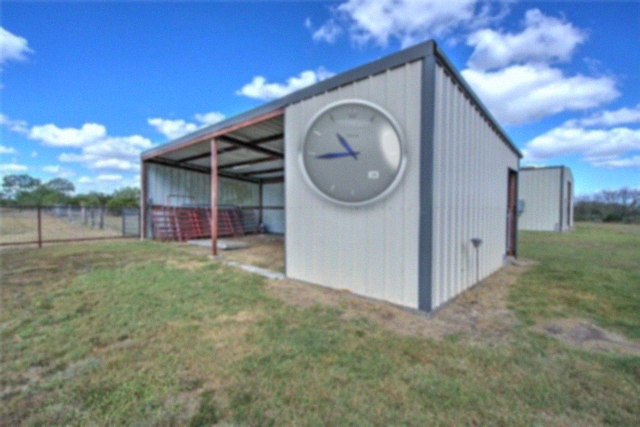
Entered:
10h44
